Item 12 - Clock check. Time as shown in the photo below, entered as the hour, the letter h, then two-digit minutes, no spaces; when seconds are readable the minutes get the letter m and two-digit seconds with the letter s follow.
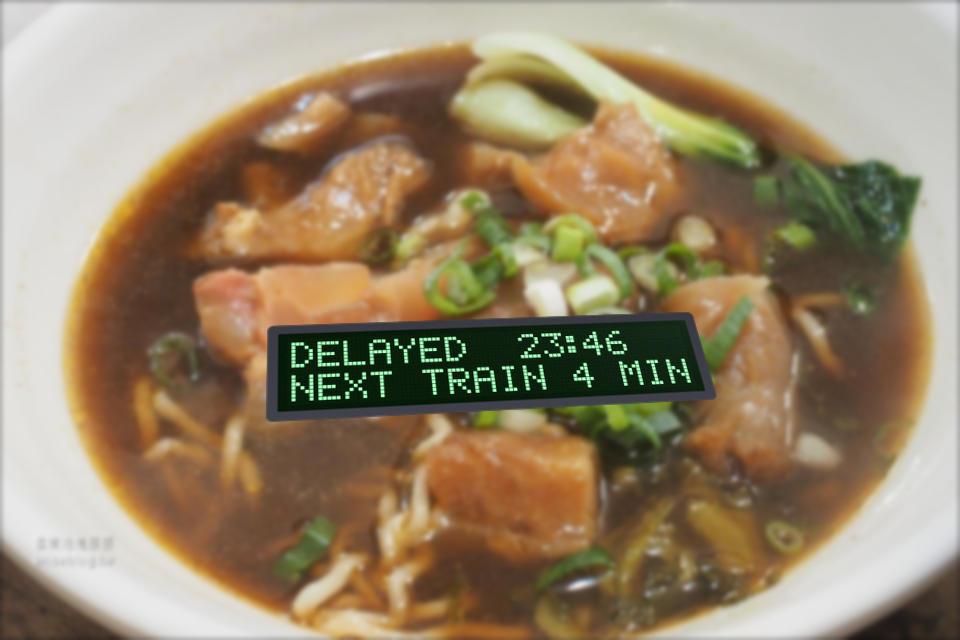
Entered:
23h46
